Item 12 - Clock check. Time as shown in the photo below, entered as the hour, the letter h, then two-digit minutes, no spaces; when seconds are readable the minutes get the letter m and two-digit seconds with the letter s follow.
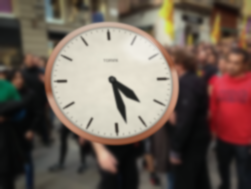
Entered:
4h28
